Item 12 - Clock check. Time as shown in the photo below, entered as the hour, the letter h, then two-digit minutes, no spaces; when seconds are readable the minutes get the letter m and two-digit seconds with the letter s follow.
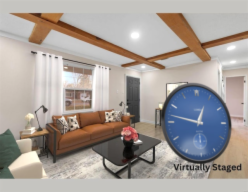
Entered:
12h47
